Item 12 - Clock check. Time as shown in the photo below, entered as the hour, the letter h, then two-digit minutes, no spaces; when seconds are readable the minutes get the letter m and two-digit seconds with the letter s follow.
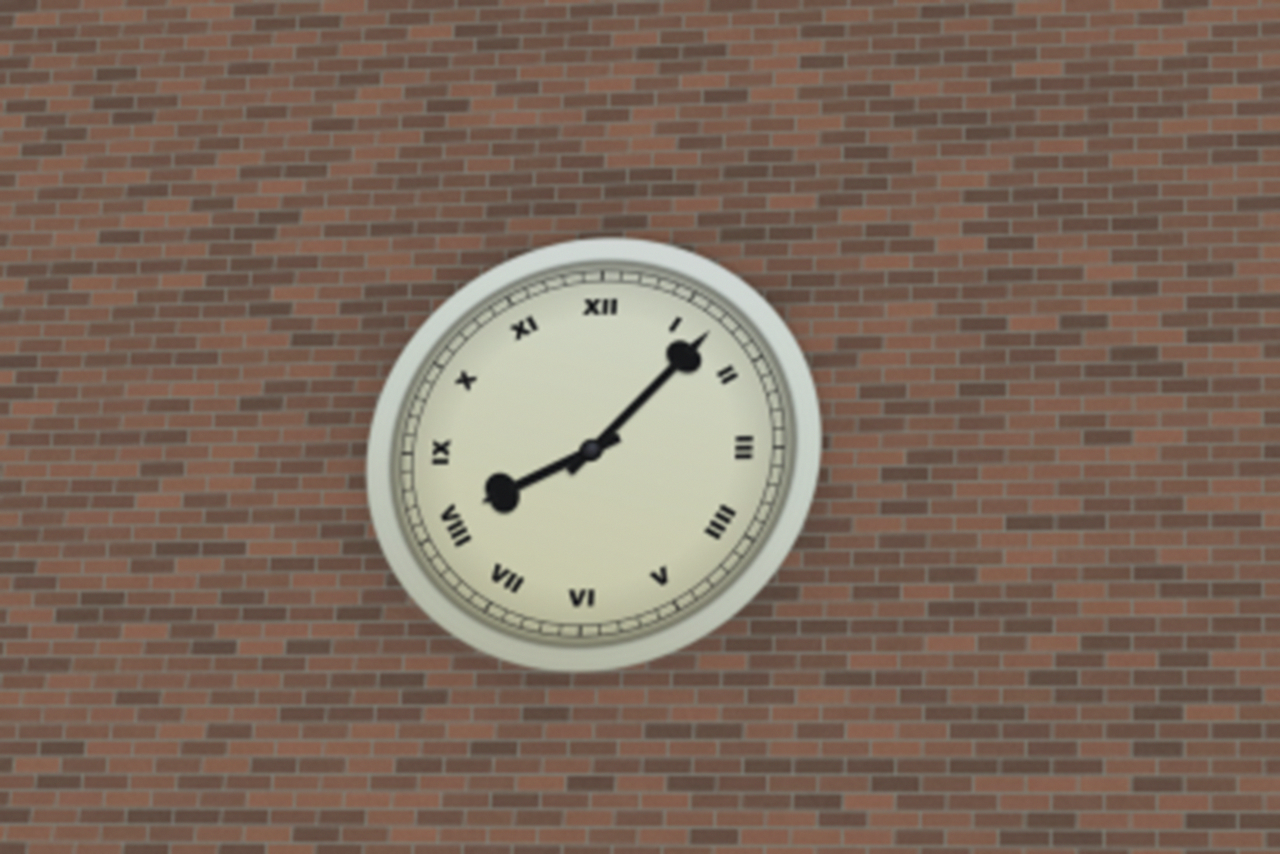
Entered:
8h07
